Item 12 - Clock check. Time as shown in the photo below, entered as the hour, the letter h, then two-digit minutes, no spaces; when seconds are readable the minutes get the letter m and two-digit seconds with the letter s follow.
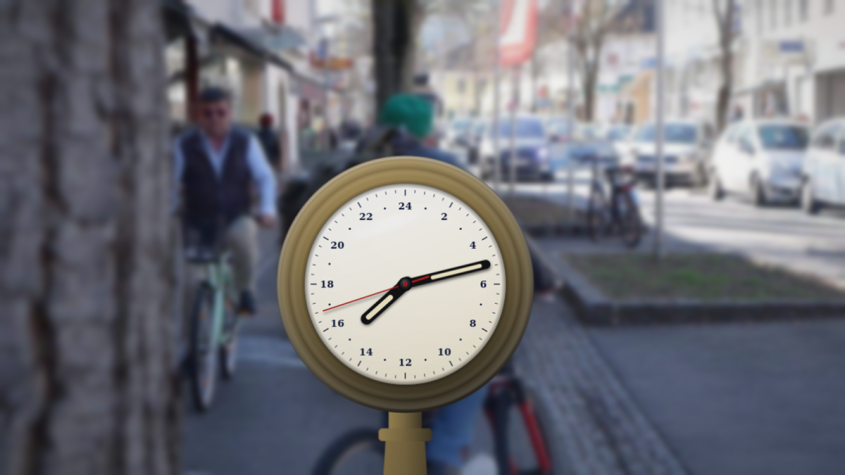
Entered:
15h12m42s
